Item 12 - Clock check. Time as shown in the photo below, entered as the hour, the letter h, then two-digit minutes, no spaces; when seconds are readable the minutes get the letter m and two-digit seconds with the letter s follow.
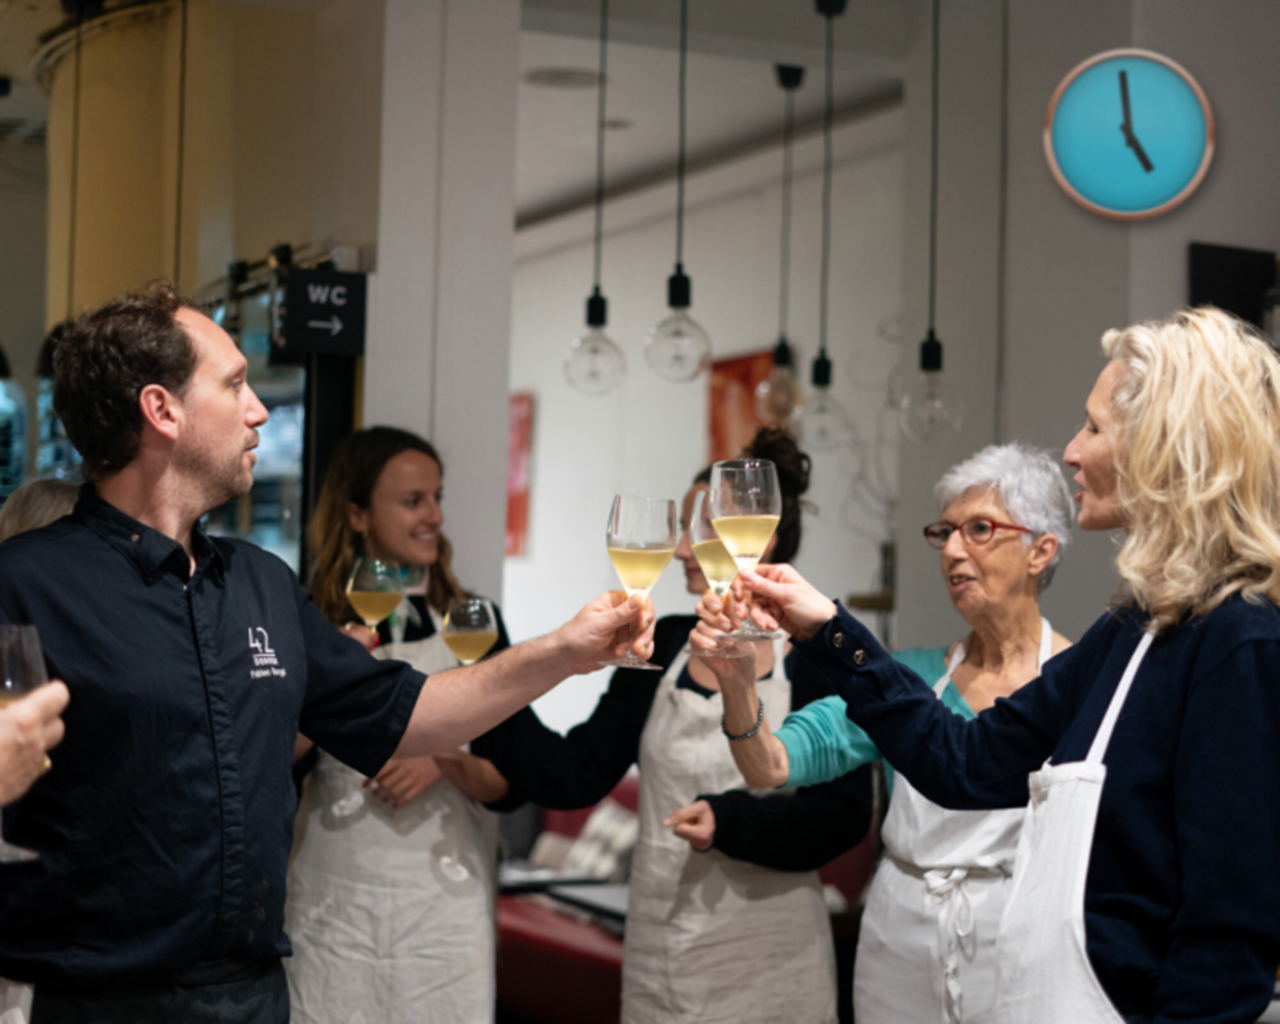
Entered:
4h59
